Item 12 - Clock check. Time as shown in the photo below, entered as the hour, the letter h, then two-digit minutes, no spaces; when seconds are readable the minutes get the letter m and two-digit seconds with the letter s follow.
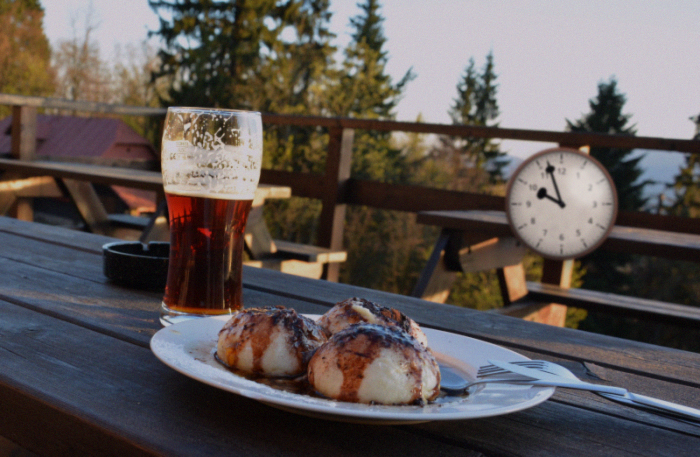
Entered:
9h57
